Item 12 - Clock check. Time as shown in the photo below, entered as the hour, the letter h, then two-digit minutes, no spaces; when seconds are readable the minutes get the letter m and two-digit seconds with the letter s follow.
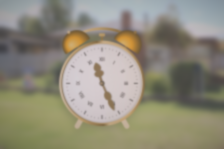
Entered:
11h26
